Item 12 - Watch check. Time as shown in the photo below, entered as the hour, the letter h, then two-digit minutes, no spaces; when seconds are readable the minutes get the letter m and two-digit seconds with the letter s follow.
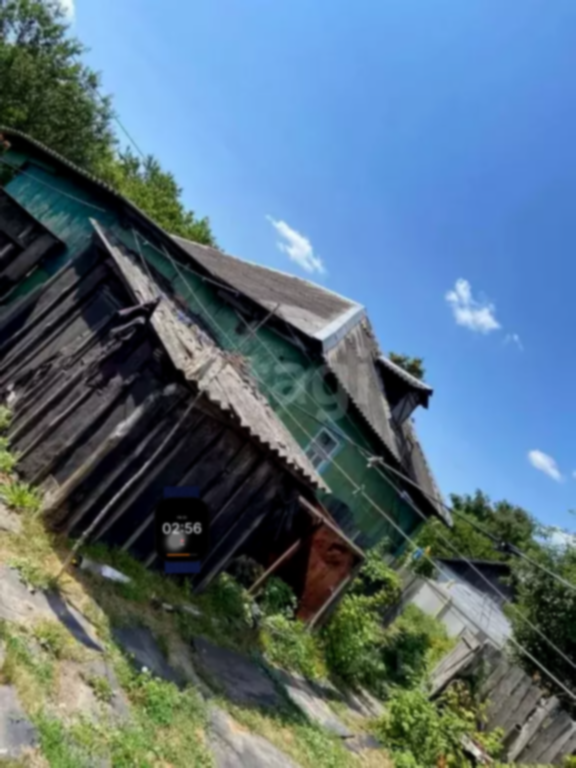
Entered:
2h56
